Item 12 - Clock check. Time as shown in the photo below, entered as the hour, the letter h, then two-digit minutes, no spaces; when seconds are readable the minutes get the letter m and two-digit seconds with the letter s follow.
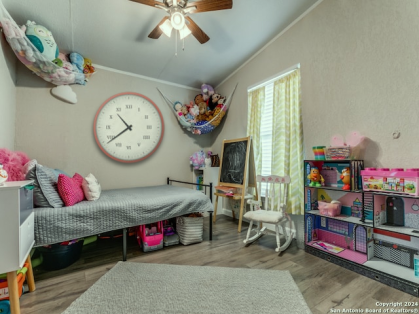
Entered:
10h39
